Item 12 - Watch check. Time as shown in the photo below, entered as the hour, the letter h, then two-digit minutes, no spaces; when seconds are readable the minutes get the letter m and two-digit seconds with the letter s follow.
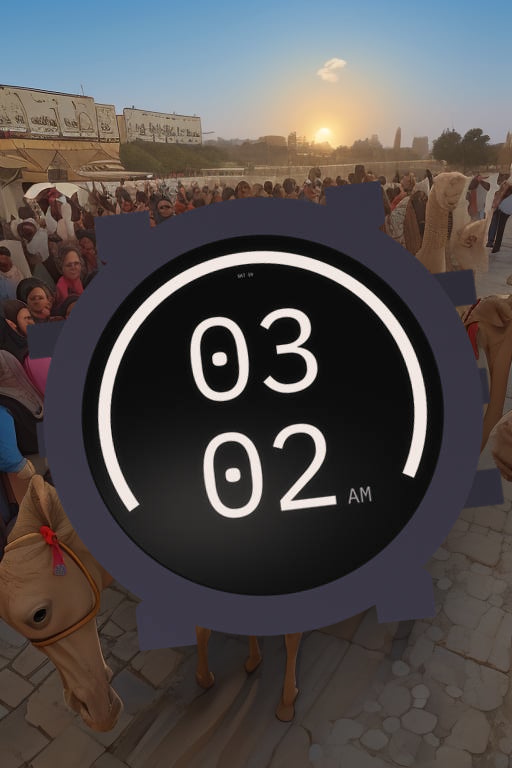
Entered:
3h02
